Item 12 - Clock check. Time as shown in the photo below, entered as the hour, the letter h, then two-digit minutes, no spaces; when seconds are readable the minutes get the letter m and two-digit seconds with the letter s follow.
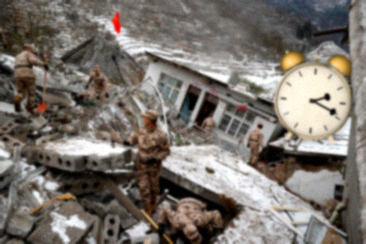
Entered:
2h19
